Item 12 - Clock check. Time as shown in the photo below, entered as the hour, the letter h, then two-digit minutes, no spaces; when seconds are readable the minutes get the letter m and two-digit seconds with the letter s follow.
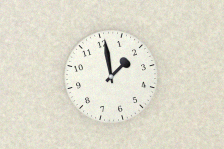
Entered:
2h01
